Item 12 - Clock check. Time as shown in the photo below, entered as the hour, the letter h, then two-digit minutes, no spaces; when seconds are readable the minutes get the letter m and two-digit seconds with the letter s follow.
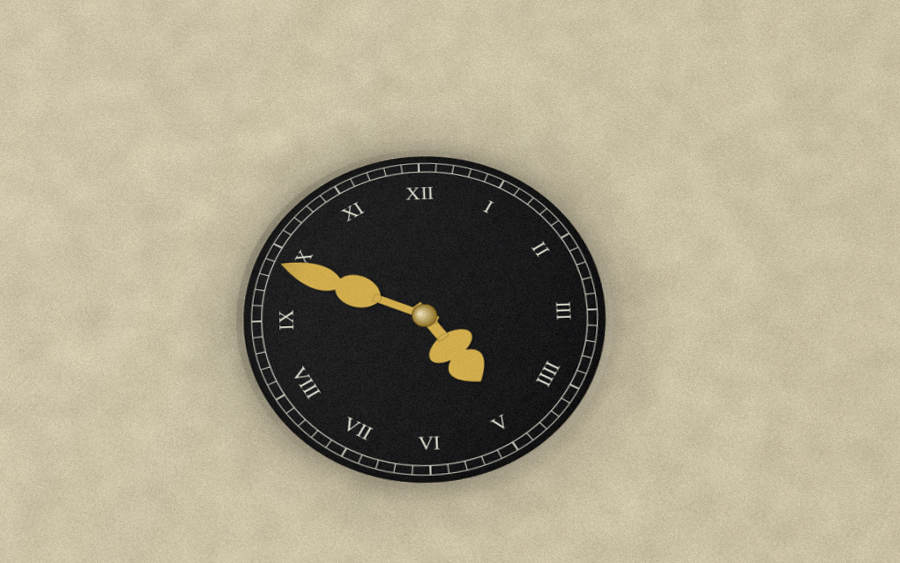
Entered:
4h49
